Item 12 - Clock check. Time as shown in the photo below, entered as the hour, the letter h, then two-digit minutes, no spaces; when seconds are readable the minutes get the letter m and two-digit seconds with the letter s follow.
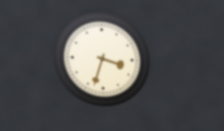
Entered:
3h33
